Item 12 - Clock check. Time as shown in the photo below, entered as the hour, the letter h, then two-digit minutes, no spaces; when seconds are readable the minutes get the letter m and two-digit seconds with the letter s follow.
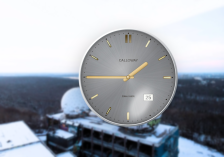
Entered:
1h45
